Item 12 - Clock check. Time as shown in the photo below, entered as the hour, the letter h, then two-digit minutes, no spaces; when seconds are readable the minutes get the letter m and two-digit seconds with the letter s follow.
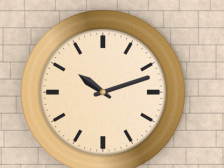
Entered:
10h12
